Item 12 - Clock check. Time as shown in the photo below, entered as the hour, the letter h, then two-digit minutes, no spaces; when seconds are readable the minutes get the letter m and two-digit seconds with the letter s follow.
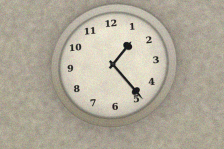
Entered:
1h24
